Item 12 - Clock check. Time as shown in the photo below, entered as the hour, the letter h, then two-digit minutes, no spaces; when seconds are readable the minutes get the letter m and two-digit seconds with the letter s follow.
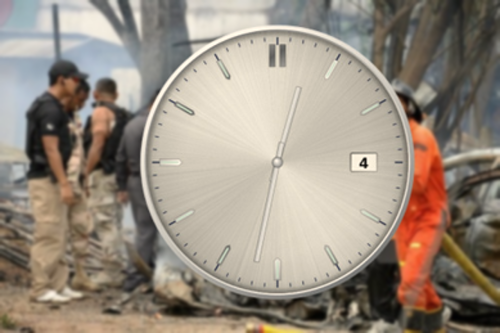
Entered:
12h32
